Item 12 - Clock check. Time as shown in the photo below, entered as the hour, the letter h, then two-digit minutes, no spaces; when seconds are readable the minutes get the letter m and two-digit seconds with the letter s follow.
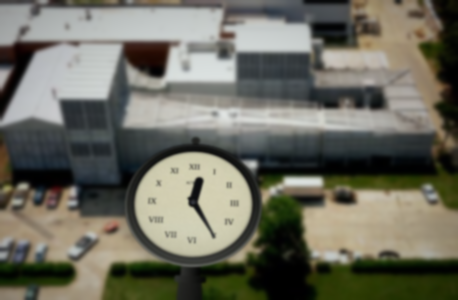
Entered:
12h25
